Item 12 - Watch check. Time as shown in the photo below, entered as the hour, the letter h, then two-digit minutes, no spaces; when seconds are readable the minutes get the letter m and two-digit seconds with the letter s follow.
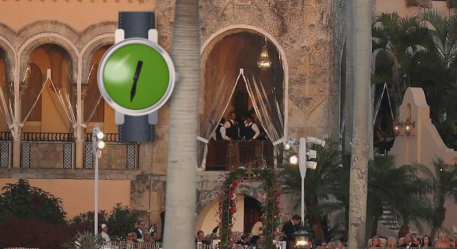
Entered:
12h32
